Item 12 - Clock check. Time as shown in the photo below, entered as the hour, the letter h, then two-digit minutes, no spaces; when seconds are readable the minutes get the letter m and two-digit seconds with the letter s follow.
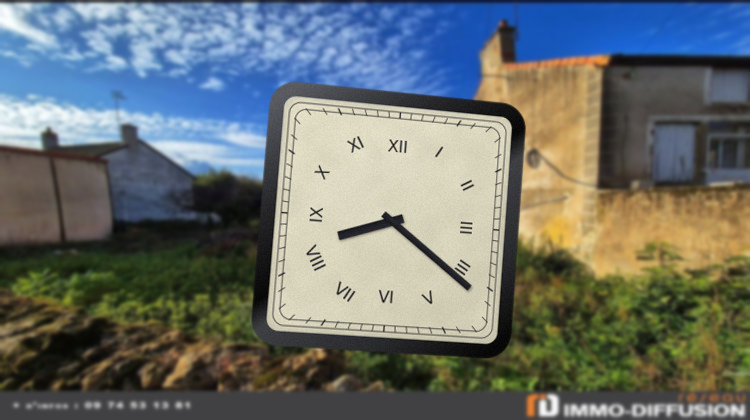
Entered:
8h21
